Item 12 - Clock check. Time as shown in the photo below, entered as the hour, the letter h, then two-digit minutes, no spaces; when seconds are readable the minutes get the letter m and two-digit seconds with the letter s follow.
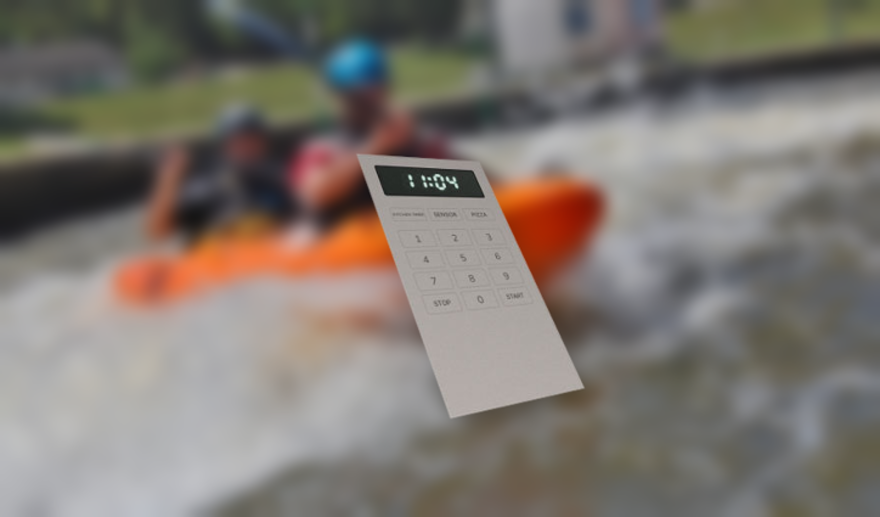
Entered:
11h04
